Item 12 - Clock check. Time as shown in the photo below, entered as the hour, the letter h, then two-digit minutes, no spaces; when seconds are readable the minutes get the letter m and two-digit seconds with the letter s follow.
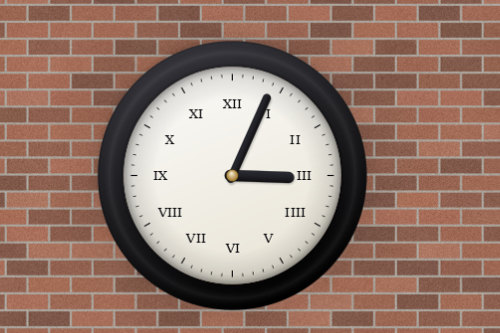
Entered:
3h04
